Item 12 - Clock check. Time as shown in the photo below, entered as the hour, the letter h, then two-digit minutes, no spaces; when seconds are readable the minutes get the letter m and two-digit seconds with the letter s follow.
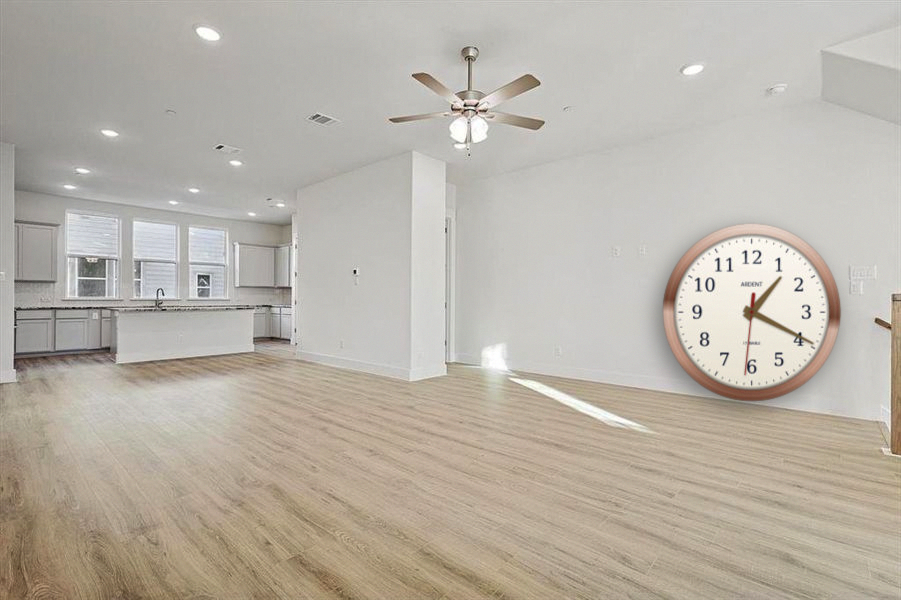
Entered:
1h19m31s
